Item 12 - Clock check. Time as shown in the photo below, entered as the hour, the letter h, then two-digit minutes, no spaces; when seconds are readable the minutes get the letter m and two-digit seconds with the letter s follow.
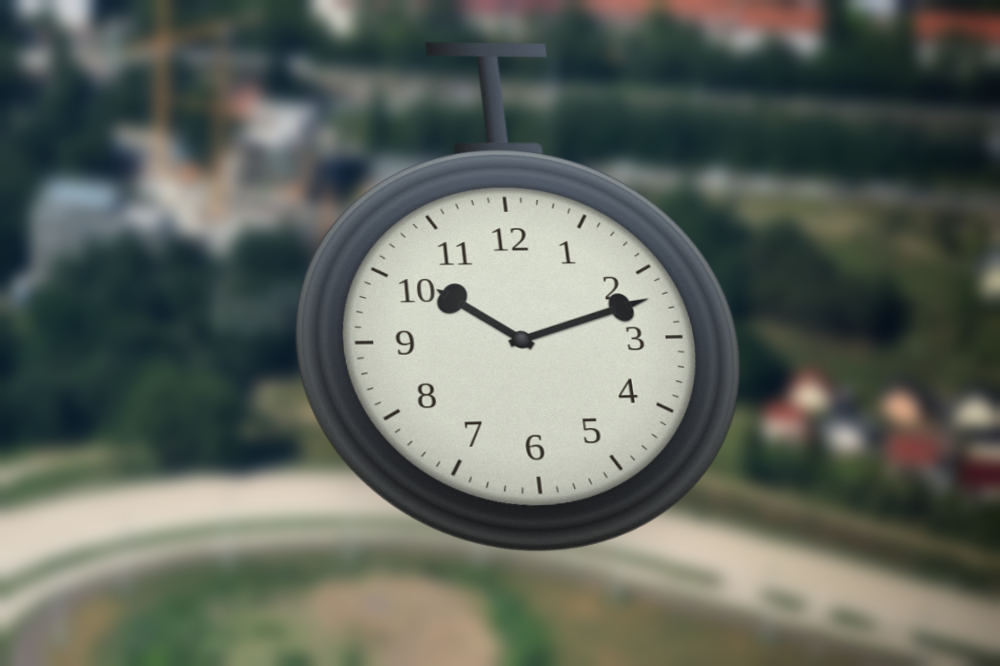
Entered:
10h12
